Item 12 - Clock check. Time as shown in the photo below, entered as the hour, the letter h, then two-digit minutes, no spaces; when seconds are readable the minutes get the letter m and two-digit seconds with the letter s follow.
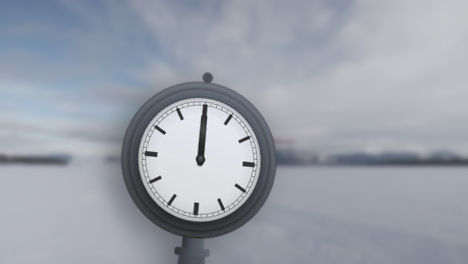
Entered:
12h00
